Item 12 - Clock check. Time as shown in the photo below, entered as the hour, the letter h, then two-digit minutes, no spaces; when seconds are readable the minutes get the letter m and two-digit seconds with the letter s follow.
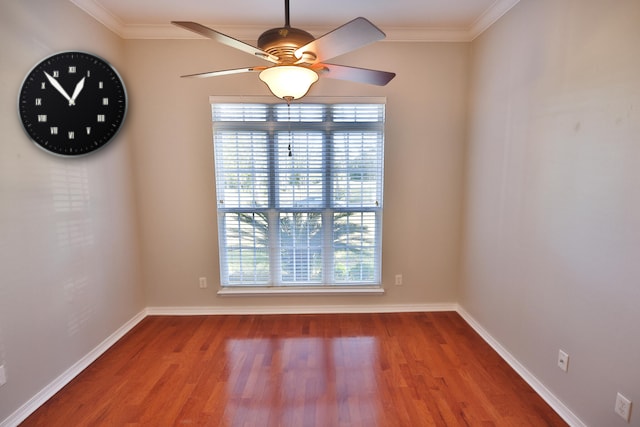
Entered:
12h53
